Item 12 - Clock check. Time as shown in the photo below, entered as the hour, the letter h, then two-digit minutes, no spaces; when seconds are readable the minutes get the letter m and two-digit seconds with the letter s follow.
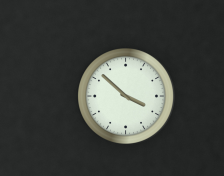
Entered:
3h52
